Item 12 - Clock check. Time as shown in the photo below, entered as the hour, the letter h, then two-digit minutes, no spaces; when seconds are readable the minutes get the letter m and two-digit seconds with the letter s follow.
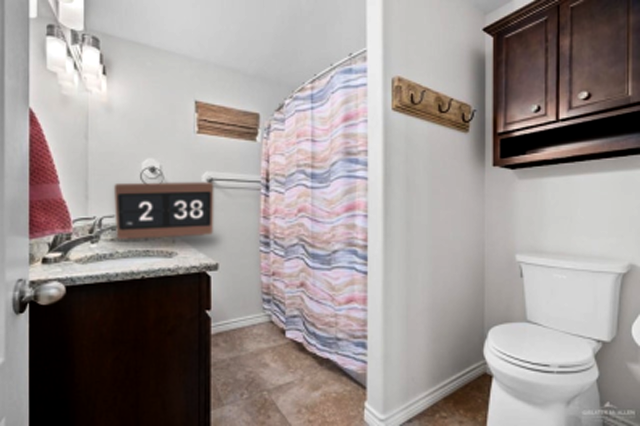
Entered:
2h38
